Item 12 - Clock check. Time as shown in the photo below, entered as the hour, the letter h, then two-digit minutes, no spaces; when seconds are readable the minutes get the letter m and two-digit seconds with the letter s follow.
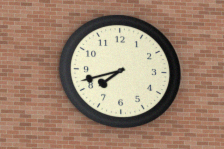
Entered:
7h42
